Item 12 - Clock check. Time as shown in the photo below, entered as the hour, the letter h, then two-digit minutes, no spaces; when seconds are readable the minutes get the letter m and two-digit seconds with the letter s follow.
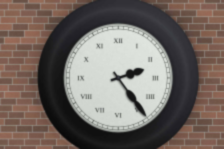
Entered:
2h24
